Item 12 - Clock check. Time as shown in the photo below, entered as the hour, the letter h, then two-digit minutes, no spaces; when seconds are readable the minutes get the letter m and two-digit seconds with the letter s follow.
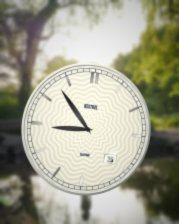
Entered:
8h53
